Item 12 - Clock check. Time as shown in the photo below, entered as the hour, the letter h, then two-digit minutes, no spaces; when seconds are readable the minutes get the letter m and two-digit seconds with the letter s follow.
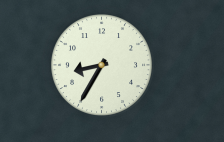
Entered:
8h35
